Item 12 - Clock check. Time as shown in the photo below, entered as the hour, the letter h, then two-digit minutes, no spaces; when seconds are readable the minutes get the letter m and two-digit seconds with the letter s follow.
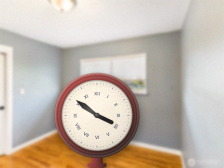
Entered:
3h51
